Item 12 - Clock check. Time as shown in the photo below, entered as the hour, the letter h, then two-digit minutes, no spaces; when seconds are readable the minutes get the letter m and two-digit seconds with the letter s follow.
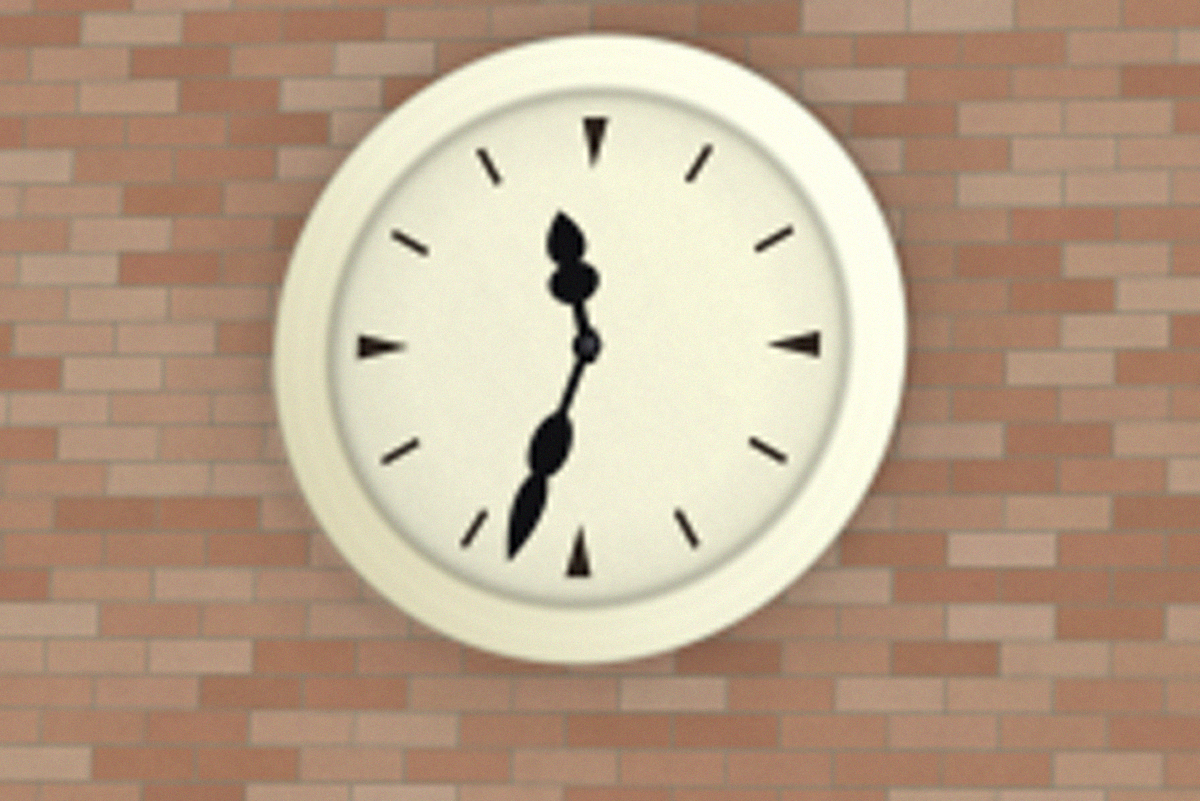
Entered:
11h33
